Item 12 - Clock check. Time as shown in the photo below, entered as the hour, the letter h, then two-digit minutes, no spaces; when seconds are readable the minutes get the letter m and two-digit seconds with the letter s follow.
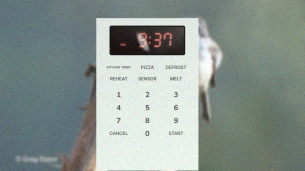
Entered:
9h37
